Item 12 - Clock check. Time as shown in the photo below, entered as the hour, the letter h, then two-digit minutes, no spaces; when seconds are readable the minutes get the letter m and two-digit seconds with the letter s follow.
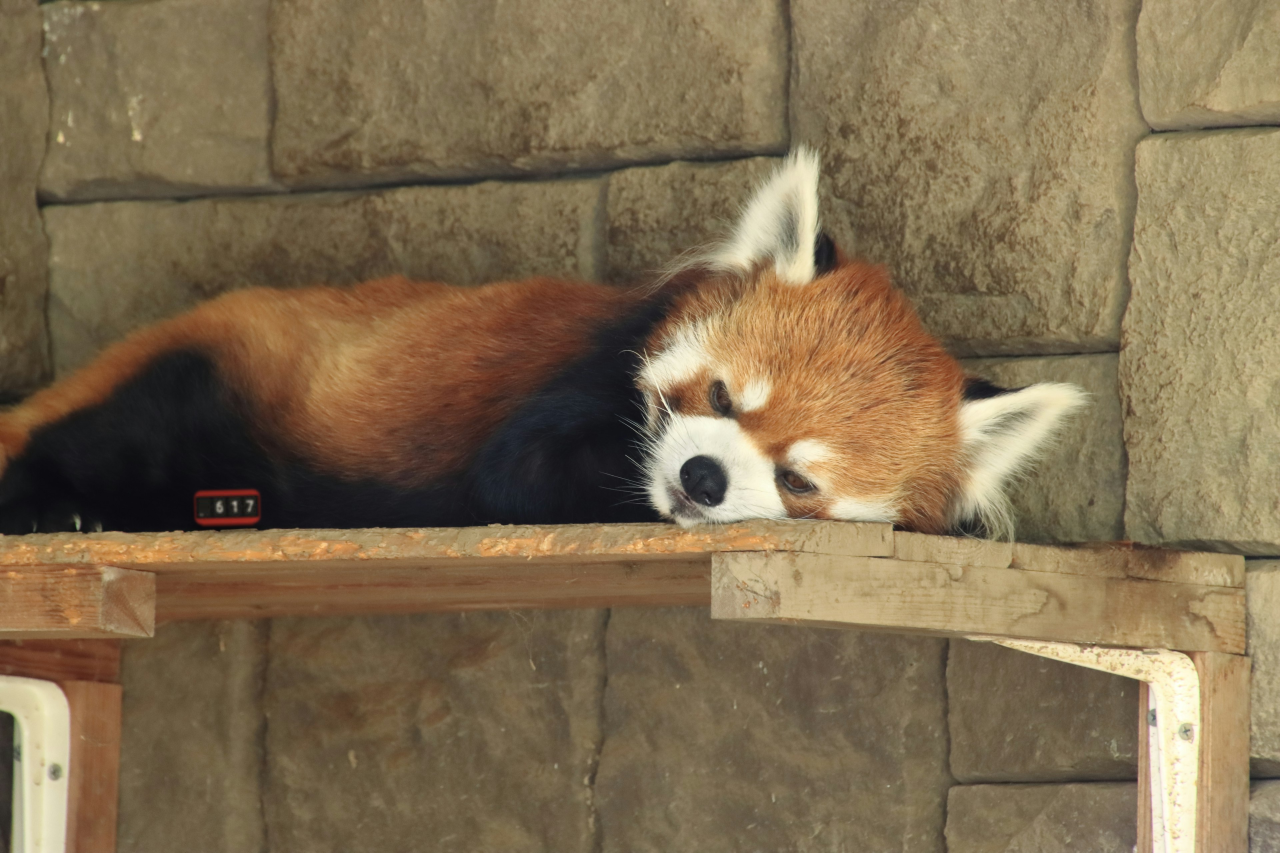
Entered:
6h17
